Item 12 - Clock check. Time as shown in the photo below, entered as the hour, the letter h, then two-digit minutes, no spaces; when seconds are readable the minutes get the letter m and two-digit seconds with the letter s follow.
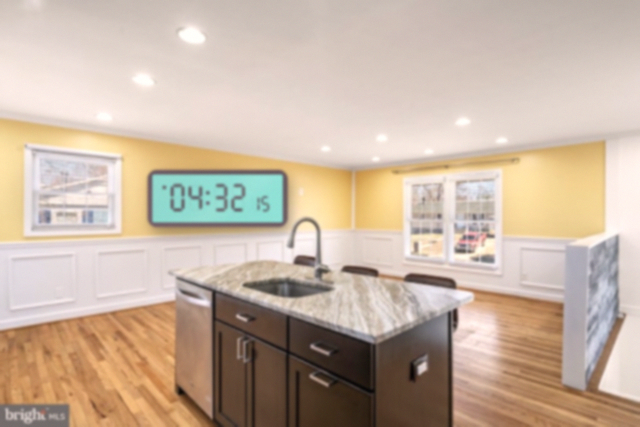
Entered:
4h32m15s
